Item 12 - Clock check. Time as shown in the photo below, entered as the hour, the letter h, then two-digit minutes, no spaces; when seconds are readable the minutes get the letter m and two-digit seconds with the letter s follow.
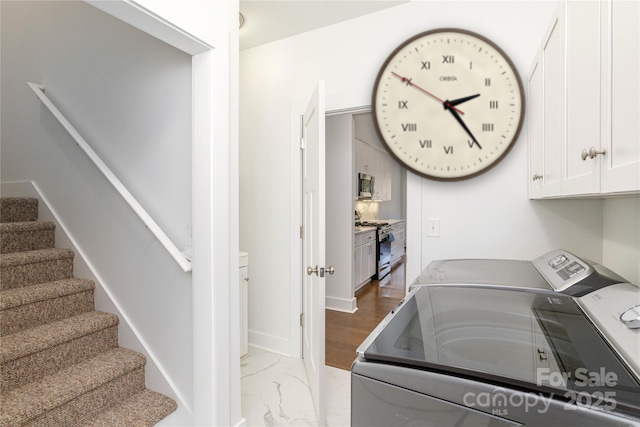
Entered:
2h23m50s
